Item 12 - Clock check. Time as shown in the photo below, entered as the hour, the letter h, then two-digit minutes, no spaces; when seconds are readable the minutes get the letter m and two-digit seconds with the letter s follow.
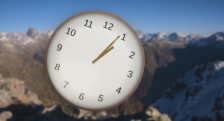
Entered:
1h04
